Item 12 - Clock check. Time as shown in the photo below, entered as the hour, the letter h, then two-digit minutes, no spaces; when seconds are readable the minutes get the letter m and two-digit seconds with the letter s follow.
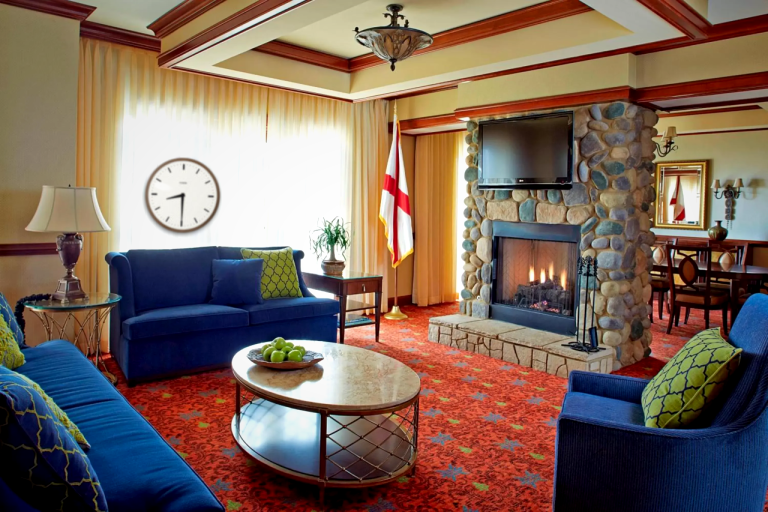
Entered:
8h30
